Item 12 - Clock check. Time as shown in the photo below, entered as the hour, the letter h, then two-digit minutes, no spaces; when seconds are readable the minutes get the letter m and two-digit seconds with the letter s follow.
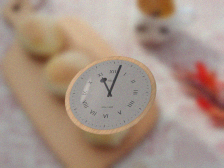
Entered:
11h02
